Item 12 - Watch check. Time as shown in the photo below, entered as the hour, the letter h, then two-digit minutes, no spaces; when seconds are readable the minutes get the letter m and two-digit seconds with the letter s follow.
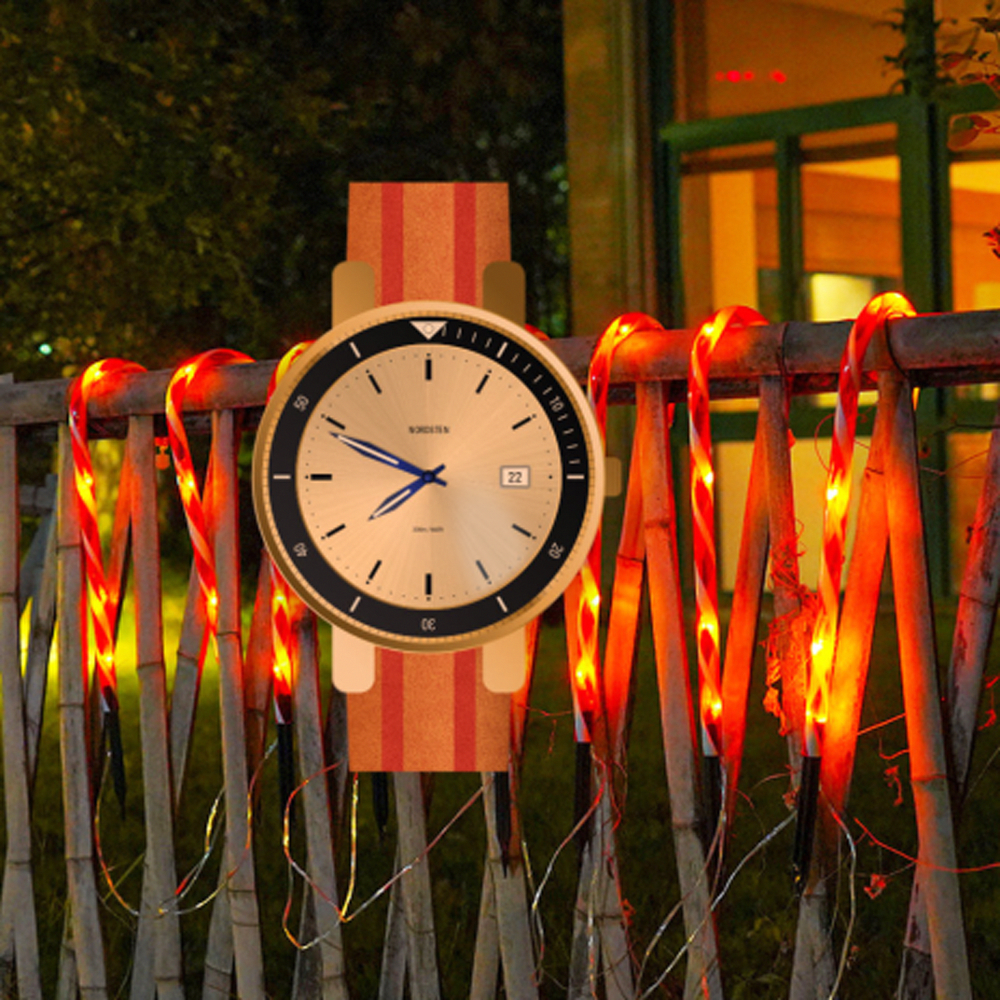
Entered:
7h49
